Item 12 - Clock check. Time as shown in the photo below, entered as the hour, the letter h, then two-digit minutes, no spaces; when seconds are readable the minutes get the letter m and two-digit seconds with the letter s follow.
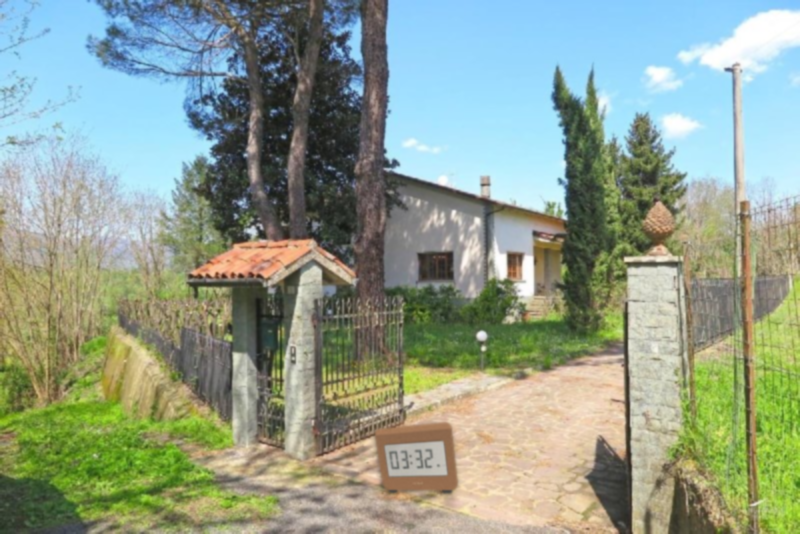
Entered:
3h32
